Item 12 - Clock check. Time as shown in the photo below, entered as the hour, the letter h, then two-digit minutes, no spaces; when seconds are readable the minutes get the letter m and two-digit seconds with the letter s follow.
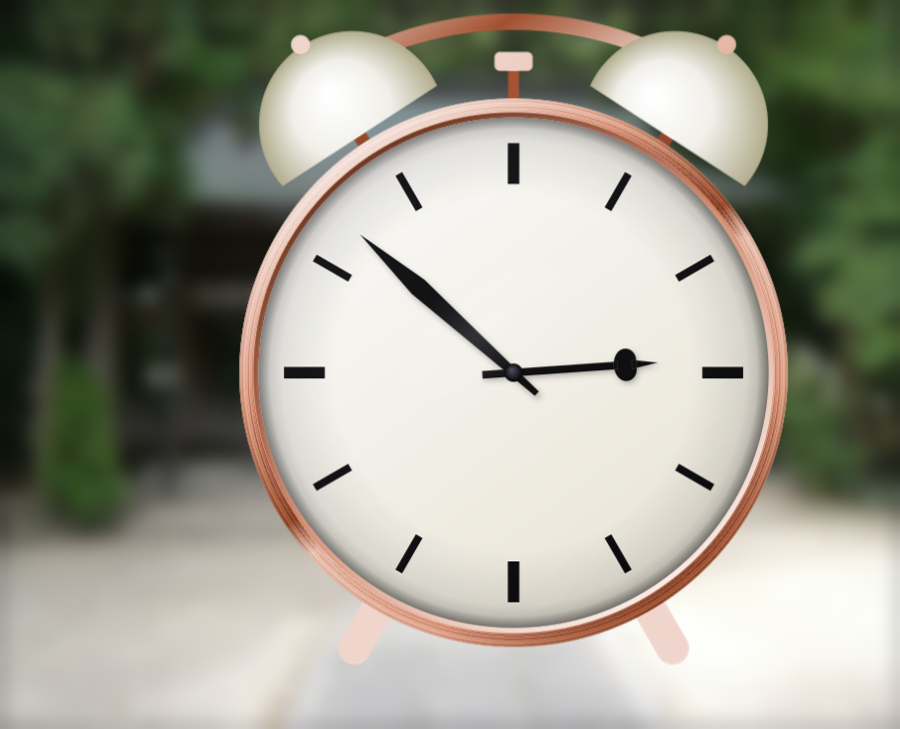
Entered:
2h52
